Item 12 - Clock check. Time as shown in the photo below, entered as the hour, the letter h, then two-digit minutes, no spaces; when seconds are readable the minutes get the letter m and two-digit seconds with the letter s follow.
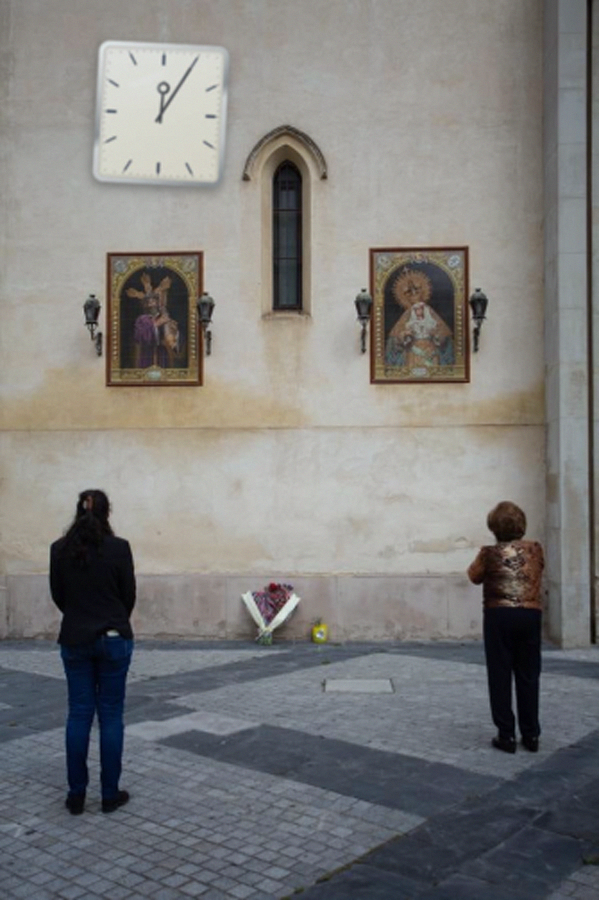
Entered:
12h05
